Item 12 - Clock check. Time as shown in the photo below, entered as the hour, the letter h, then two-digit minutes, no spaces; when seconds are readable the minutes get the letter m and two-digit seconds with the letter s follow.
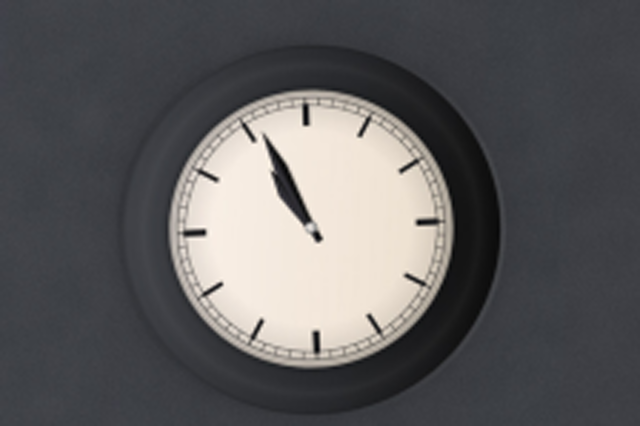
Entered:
10h56
